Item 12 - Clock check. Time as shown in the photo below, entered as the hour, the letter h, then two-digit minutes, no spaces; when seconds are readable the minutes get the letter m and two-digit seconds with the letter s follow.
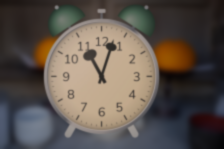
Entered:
11h03
